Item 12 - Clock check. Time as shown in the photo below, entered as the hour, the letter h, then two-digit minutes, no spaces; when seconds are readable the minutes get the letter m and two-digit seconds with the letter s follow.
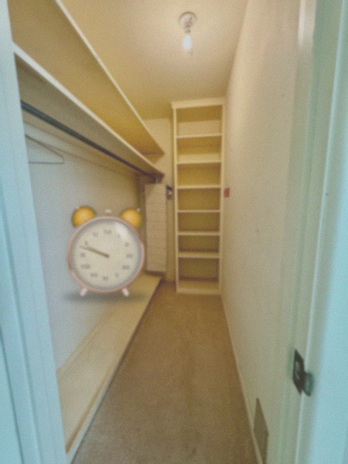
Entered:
9h48
